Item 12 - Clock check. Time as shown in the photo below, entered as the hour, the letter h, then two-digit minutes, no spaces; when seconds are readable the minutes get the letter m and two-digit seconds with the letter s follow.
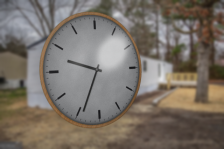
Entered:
9h34
